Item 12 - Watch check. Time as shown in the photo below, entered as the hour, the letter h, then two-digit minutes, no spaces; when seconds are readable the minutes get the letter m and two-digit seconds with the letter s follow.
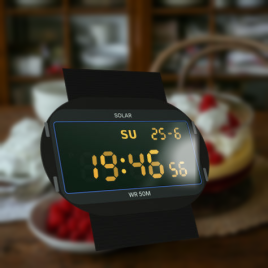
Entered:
19h46m56s
